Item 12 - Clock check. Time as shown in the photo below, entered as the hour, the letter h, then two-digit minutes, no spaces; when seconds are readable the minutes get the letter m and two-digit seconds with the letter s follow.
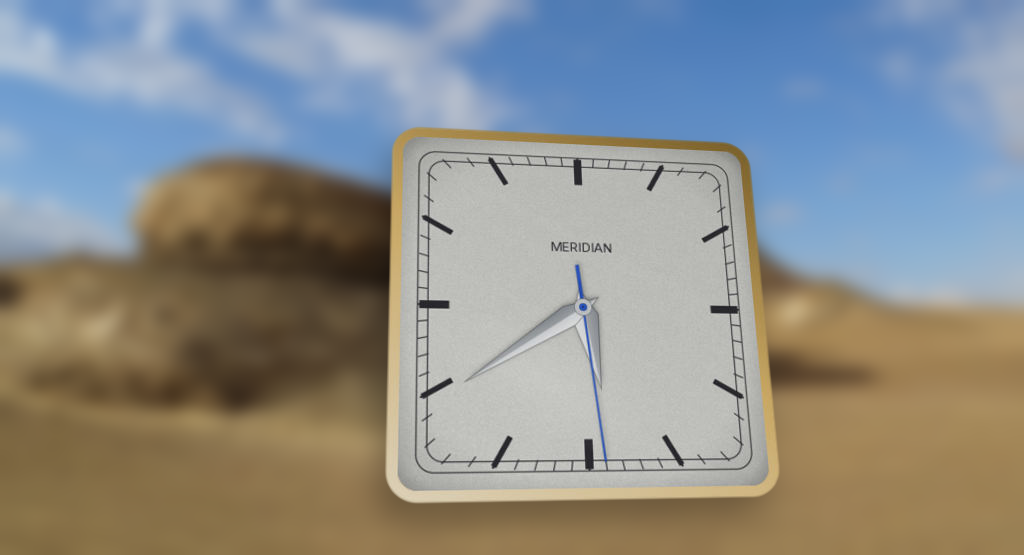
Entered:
5h39m29s
